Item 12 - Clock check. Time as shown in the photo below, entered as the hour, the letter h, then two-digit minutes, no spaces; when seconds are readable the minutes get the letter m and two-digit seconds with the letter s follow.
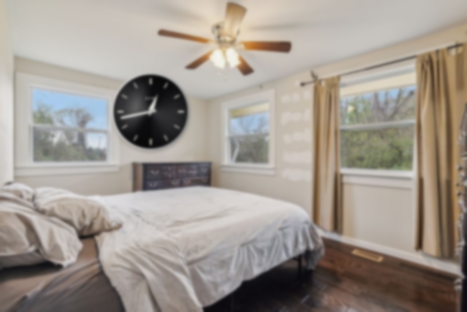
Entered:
12h43
